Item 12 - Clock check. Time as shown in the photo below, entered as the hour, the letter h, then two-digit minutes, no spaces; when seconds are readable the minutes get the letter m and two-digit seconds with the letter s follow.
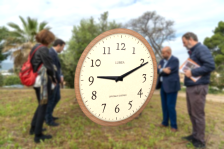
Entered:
9h11
